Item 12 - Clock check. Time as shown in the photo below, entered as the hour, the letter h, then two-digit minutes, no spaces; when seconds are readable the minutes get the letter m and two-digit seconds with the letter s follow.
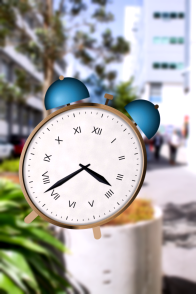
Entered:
3h37
